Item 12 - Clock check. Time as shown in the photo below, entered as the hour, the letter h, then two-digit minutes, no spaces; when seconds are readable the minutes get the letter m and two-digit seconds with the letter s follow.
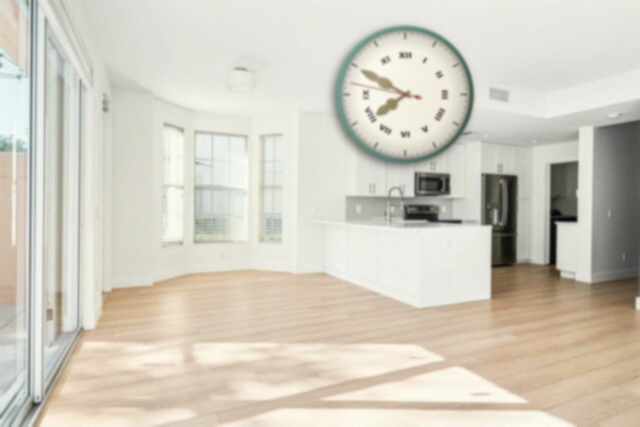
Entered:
7h49m47s
